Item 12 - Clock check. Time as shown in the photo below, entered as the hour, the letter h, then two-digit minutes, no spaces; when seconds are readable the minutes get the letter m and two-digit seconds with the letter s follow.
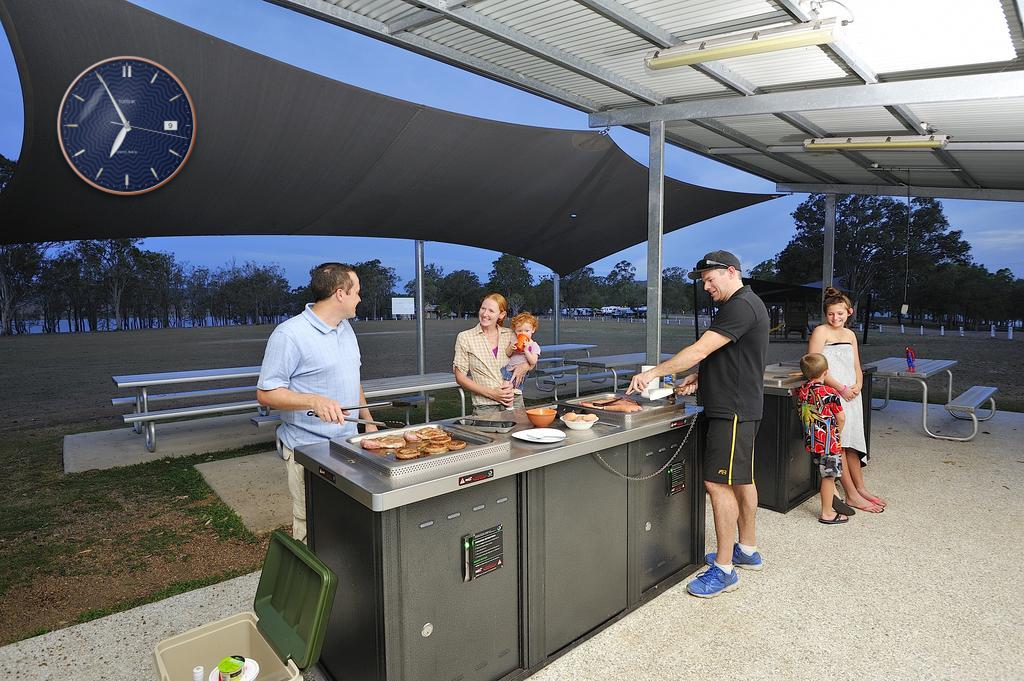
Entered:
6h55m17s
